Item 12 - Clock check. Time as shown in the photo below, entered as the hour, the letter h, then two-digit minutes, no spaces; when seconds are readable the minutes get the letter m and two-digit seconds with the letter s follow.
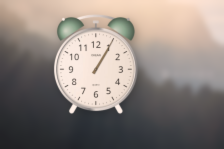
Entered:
1h05
